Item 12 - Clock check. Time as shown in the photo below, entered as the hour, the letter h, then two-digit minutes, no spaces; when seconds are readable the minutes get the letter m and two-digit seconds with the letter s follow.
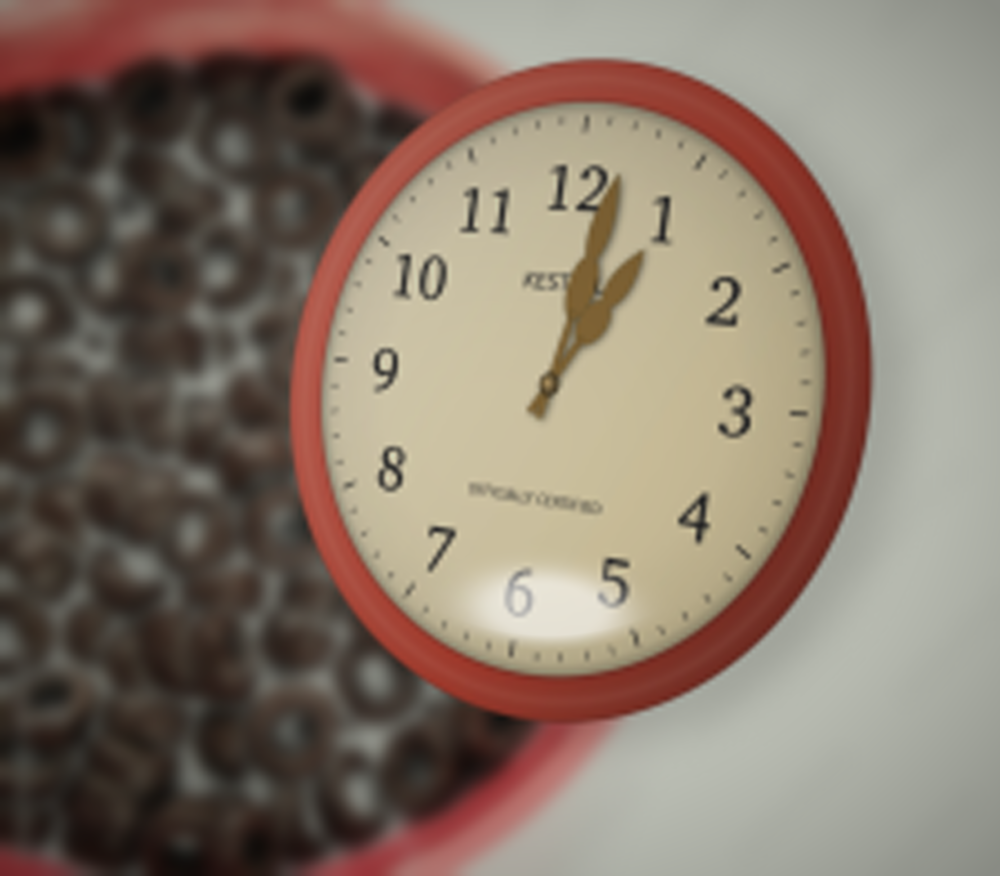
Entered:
1h02
